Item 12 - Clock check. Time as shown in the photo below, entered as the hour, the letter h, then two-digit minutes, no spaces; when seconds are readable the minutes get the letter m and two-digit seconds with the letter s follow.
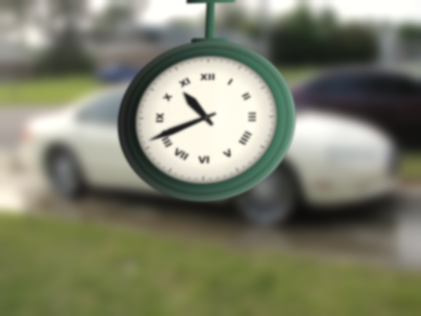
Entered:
10h41
